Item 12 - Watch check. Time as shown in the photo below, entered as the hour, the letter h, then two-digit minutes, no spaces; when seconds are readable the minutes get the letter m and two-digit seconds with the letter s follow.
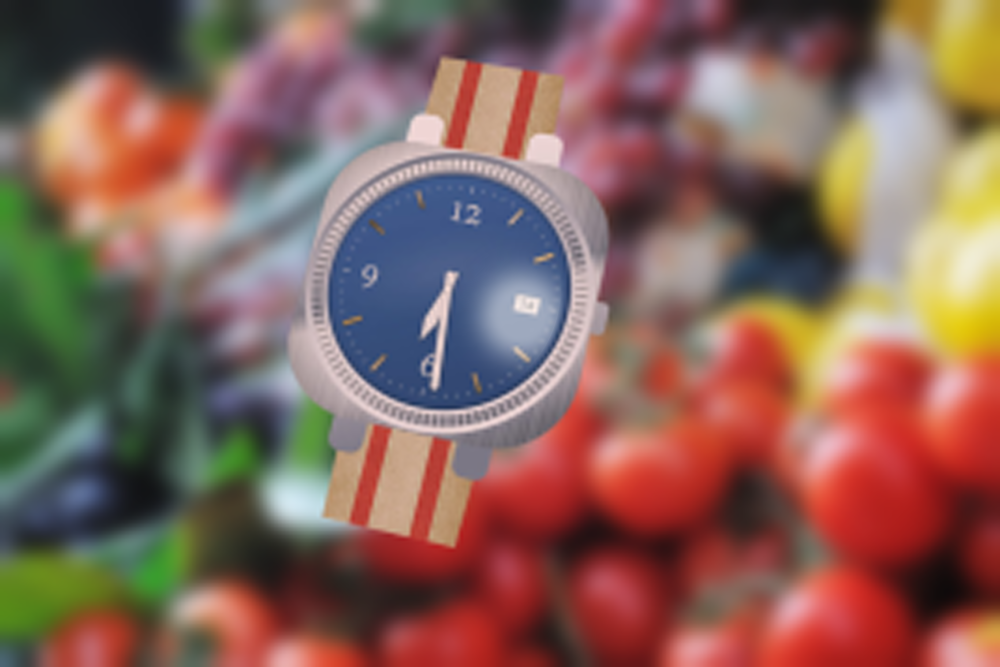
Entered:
6h29
